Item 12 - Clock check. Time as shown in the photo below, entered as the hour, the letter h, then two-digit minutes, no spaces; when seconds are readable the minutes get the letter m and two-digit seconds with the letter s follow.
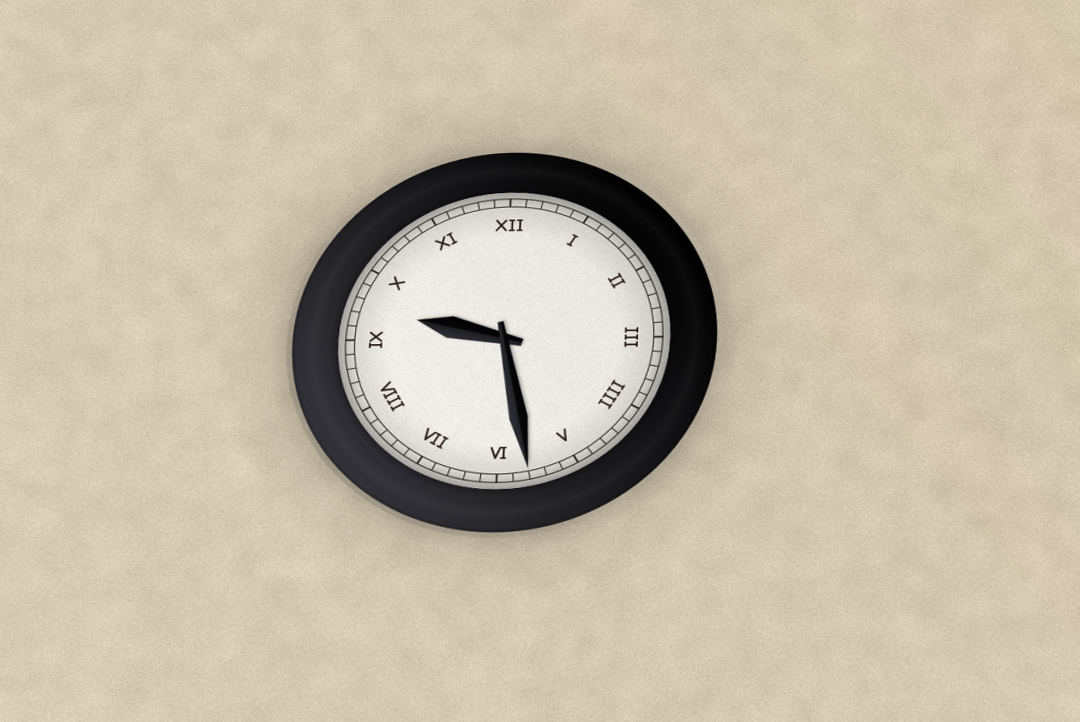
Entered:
9h28
